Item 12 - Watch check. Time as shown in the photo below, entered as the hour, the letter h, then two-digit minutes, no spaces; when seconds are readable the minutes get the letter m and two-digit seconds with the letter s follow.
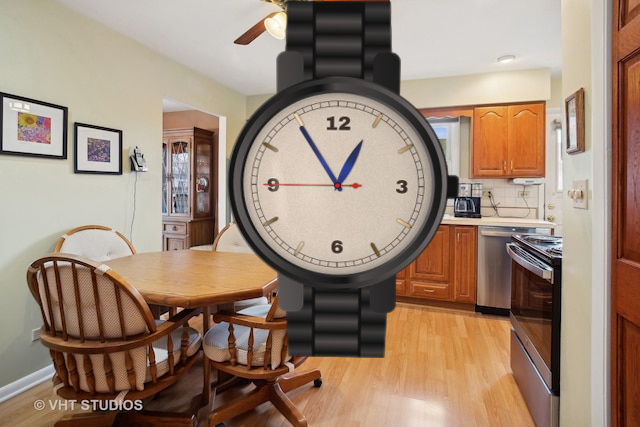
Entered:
12h54m45s
